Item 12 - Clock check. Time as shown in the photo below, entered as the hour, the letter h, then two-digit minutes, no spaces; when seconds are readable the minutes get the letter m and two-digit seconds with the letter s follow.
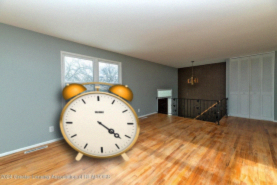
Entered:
4h22
